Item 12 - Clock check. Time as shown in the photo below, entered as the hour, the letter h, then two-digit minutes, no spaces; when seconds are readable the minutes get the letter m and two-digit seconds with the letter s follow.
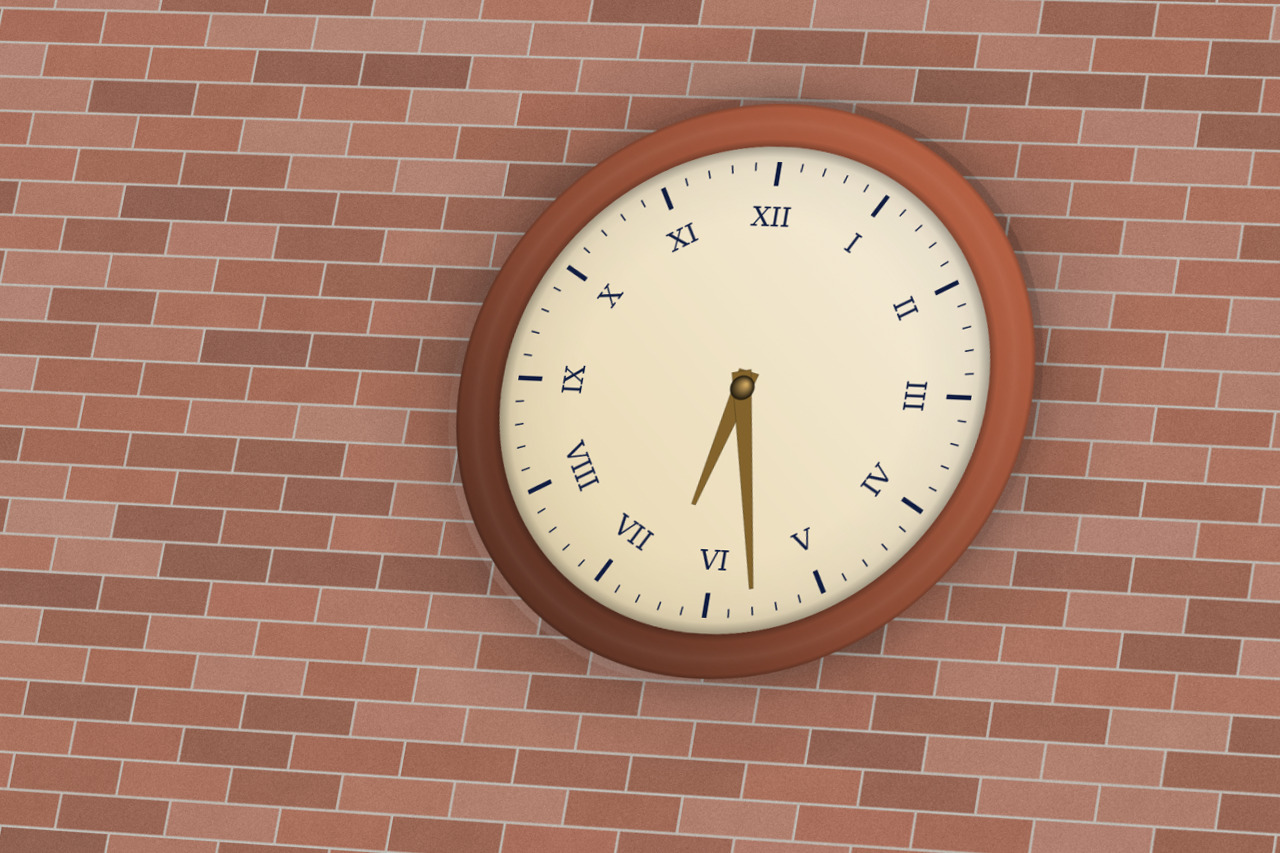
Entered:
6h28
